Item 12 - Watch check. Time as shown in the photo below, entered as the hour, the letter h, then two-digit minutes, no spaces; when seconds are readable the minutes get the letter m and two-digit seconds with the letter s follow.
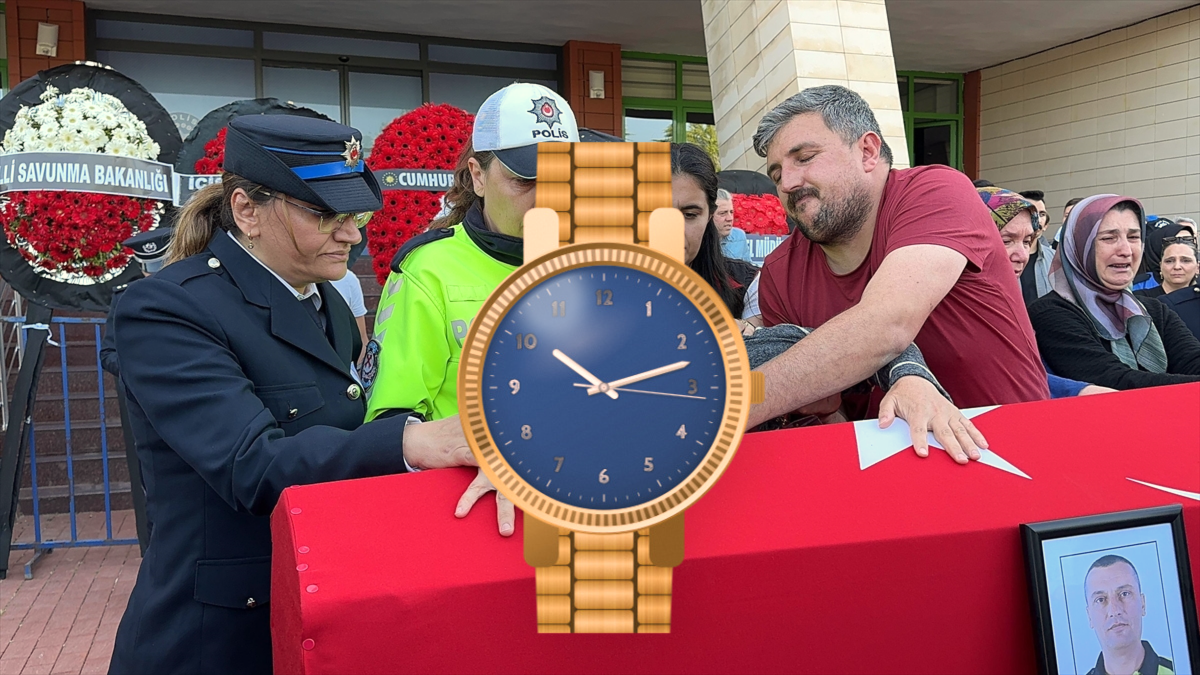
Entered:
10h12m16s
